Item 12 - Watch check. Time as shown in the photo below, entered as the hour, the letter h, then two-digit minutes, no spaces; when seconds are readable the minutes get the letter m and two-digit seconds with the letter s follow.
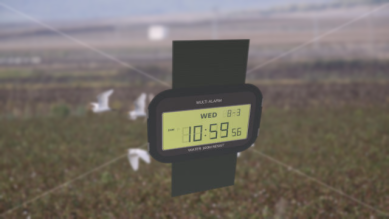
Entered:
10h59
